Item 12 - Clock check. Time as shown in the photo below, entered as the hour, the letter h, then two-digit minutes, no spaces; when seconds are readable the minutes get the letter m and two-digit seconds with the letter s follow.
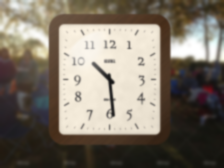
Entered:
10h29
